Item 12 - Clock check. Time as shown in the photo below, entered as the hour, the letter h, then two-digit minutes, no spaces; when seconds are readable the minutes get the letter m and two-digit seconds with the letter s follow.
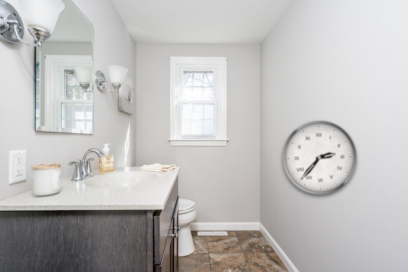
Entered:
2h37
